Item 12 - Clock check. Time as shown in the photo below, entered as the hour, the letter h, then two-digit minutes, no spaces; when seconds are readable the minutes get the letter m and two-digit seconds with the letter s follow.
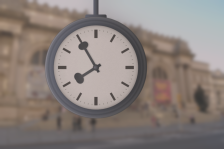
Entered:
7h55
